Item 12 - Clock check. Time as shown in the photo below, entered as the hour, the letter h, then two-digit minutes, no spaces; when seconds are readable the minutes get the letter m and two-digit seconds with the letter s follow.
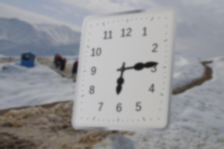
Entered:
6h14
